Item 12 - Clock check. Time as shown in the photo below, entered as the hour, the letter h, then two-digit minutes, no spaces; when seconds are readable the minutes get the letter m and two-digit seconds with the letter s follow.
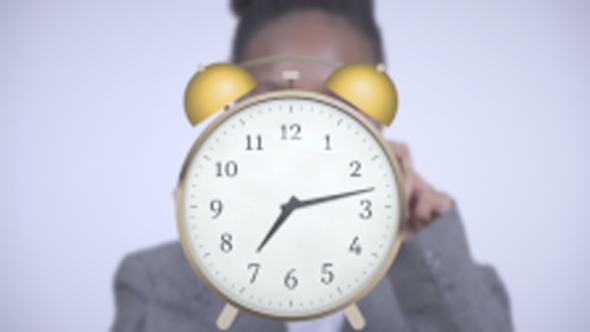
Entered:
7h13
